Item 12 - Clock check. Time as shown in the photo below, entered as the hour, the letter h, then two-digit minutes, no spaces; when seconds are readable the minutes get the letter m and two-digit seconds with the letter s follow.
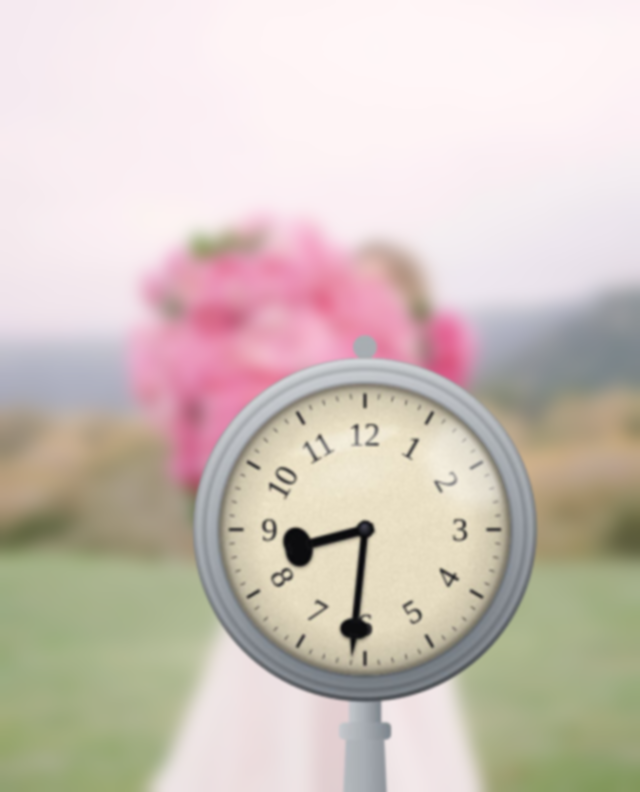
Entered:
8h31
